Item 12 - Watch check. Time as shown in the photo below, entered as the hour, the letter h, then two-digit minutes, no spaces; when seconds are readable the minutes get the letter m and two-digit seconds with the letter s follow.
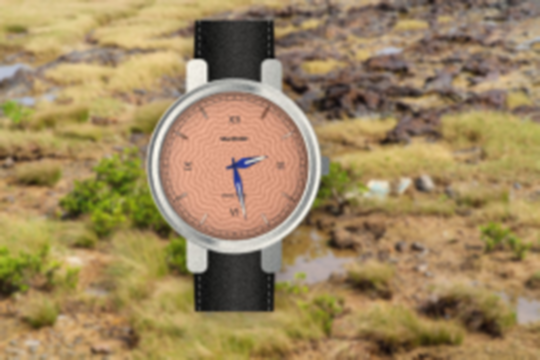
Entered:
2h28
